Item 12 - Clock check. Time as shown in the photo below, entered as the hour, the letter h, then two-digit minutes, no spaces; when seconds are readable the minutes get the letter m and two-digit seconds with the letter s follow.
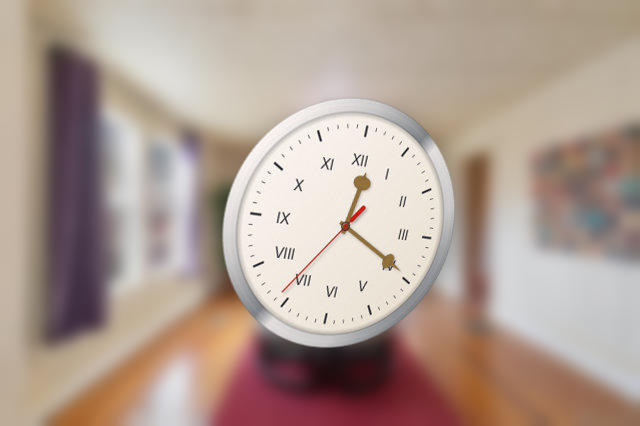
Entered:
12h19m36s
